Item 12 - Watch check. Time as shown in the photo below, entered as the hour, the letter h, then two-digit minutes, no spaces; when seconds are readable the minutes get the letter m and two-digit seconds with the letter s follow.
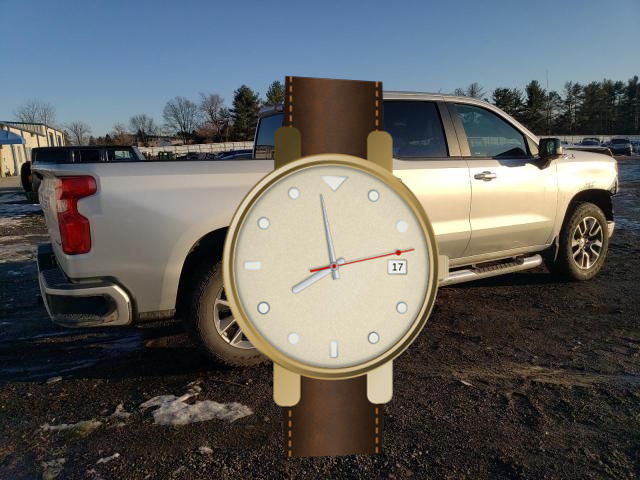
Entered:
7h58m13s
